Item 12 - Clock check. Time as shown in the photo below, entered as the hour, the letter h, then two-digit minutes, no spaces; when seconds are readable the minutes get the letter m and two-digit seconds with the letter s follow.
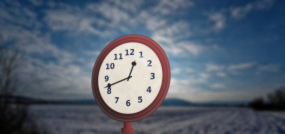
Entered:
12h42
